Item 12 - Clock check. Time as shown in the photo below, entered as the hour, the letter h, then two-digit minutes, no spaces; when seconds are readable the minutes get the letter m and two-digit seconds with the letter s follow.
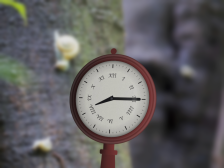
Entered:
8h15
